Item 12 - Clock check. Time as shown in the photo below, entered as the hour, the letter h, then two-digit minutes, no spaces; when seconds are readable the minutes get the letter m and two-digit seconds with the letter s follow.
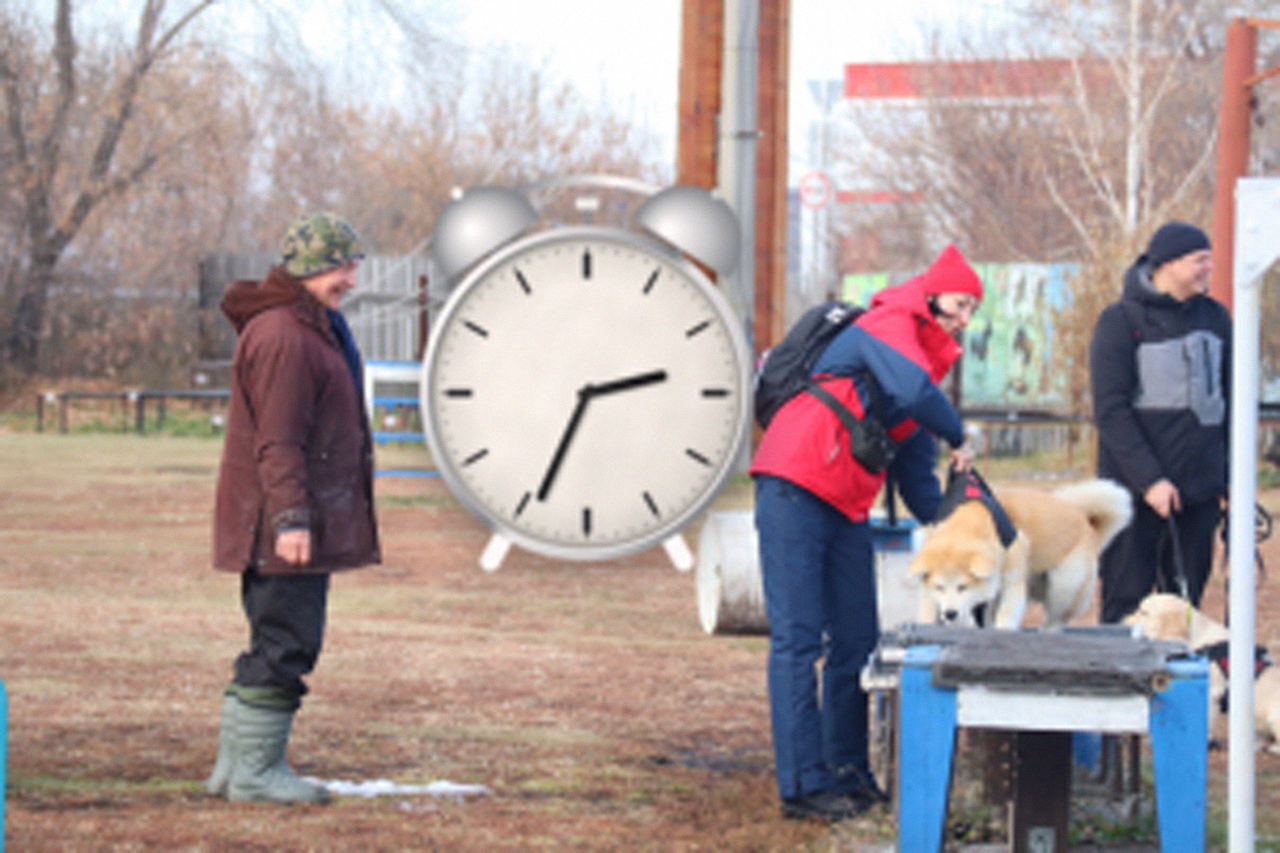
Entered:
2h34
